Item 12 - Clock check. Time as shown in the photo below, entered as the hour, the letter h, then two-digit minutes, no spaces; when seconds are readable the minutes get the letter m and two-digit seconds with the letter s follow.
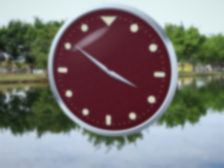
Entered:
3h51
